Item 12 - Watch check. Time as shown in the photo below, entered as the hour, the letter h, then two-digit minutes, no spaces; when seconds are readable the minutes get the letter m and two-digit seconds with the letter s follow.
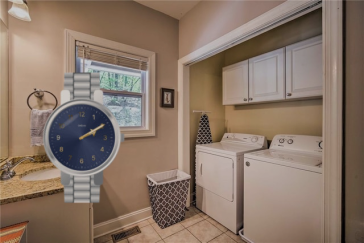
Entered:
2h10
